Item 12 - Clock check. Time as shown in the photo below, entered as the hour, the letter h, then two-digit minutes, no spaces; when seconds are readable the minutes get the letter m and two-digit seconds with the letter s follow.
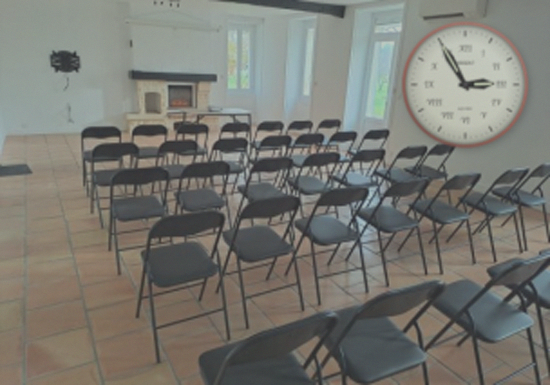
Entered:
2h55
